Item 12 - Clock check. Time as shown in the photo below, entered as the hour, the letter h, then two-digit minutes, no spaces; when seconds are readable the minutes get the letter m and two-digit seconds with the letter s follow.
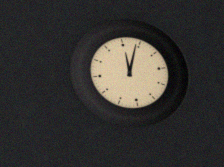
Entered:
12h04
